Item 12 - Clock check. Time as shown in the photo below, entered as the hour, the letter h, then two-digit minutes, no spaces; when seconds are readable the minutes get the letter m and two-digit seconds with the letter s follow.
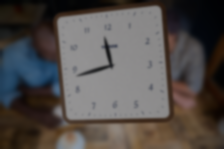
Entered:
11h43
